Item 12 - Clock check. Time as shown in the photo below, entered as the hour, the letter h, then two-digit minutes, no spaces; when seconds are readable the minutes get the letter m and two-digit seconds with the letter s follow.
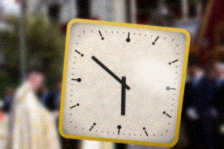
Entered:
5h51
